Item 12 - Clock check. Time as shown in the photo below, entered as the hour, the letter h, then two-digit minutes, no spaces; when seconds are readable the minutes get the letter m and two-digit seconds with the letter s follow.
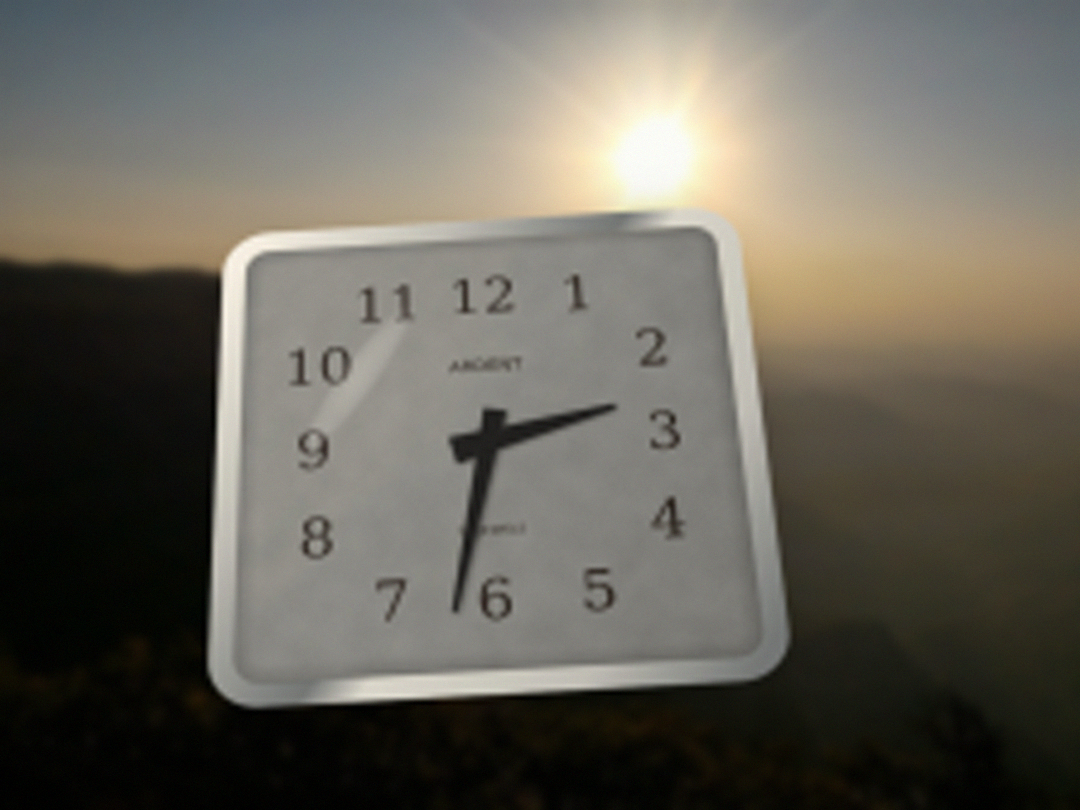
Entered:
2h32
